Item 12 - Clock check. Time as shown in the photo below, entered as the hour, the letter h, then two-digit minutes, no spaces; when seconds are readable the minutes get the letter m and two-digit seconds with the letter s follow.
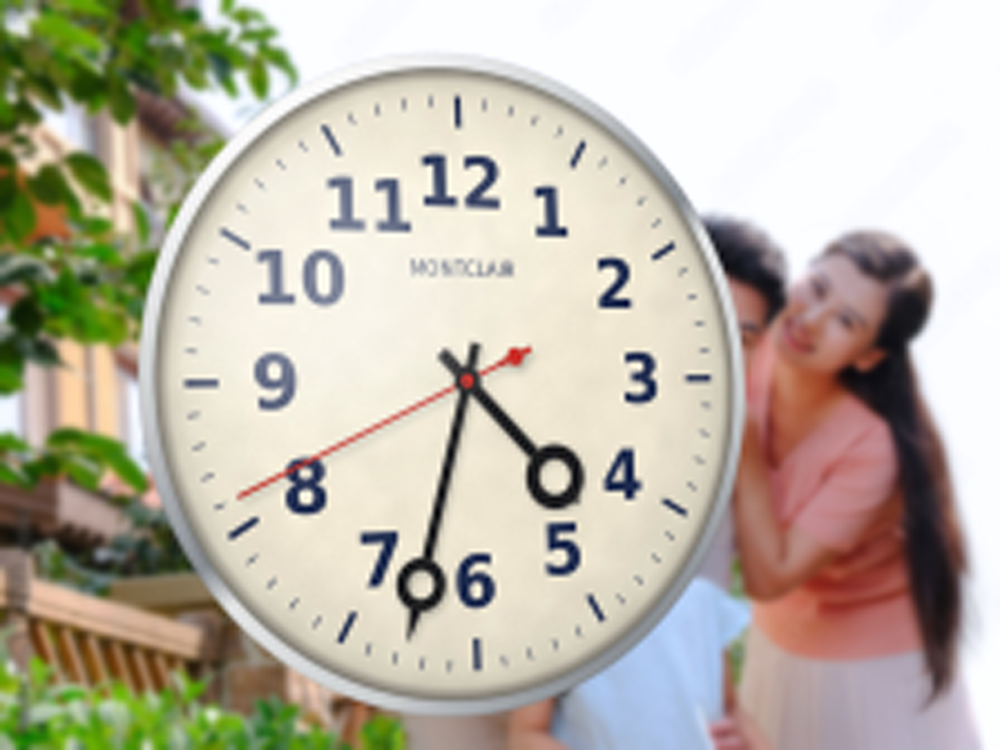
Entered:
4h32m41s
